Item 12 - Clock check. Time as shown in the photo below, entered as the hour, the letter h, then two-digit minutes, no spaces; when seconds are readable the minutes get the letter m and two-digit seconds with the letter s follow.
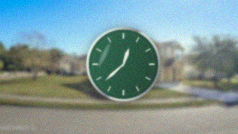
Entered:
12h38
